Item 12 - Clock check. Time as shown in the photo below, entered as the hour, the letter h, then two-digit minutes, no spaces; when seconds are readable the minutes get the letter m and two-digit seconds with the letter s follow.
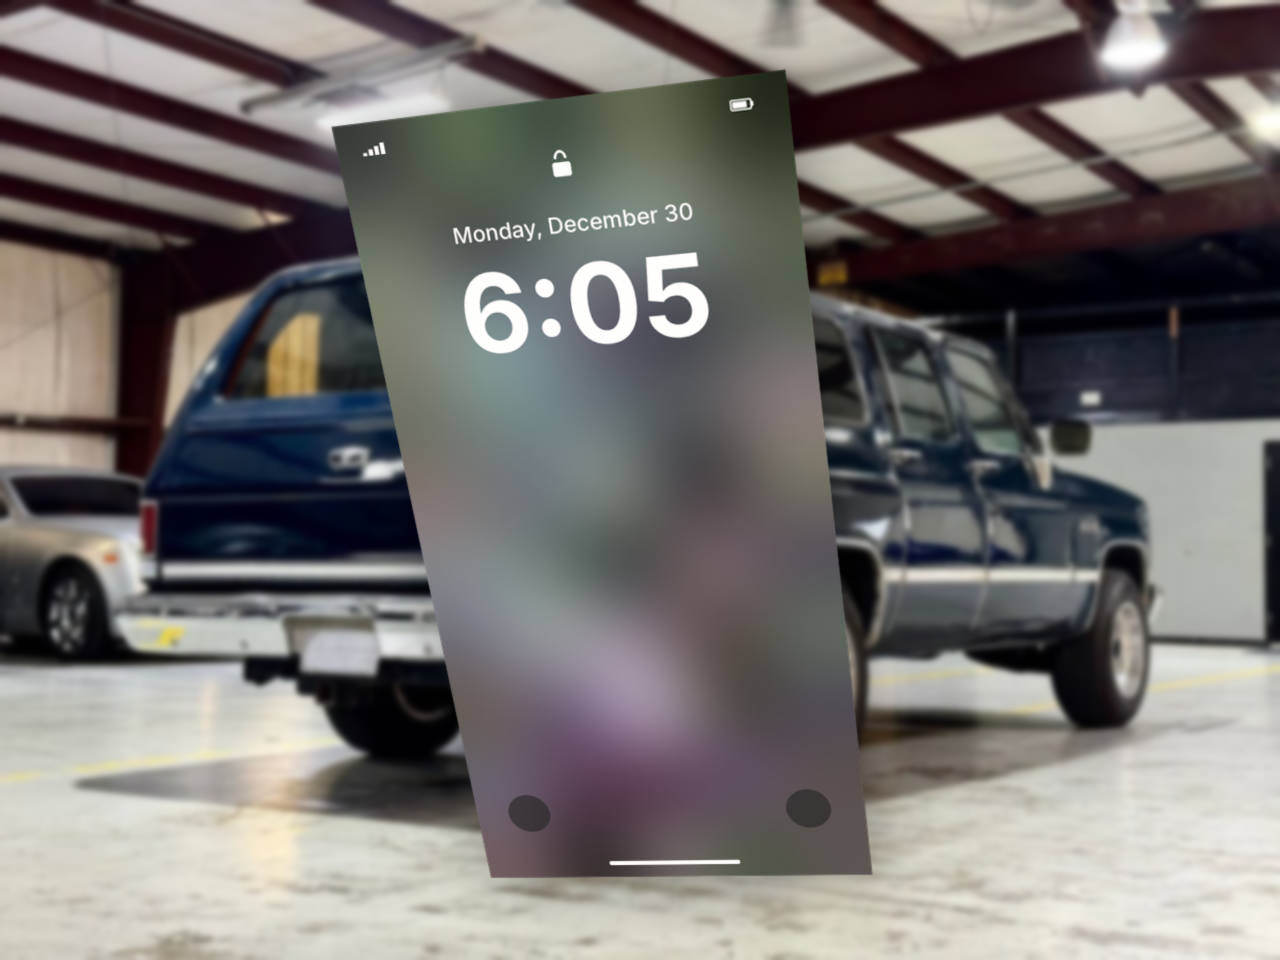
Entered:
6h05
